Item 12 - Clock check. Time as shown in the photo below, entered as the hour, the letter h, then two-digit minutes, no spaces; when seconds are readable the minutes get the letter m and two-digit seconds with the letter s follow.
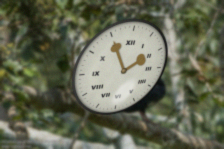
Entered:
1h55
